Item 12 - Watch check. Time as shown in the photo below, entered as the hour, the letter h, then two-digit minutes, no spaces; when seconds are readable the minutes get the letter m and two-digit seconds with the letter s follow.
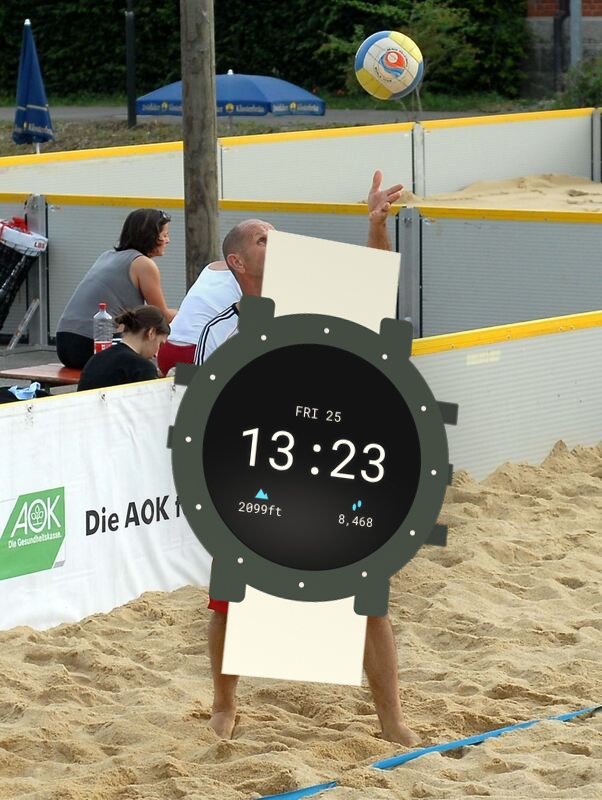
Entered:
13h23
